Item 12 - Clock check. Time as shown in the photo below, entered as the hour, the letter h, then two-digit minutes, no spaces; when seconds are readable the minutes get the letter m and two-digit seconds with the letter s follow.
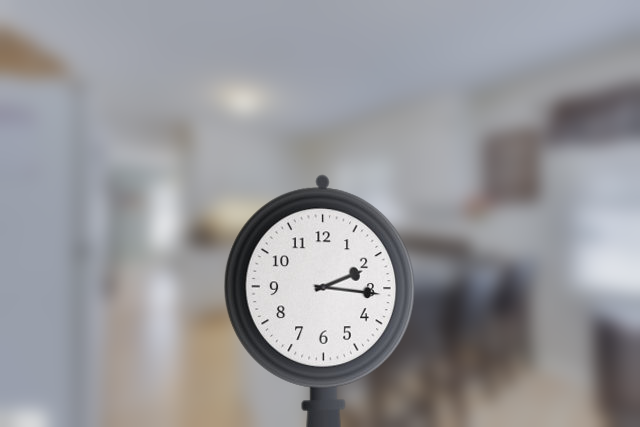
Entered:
2h16
